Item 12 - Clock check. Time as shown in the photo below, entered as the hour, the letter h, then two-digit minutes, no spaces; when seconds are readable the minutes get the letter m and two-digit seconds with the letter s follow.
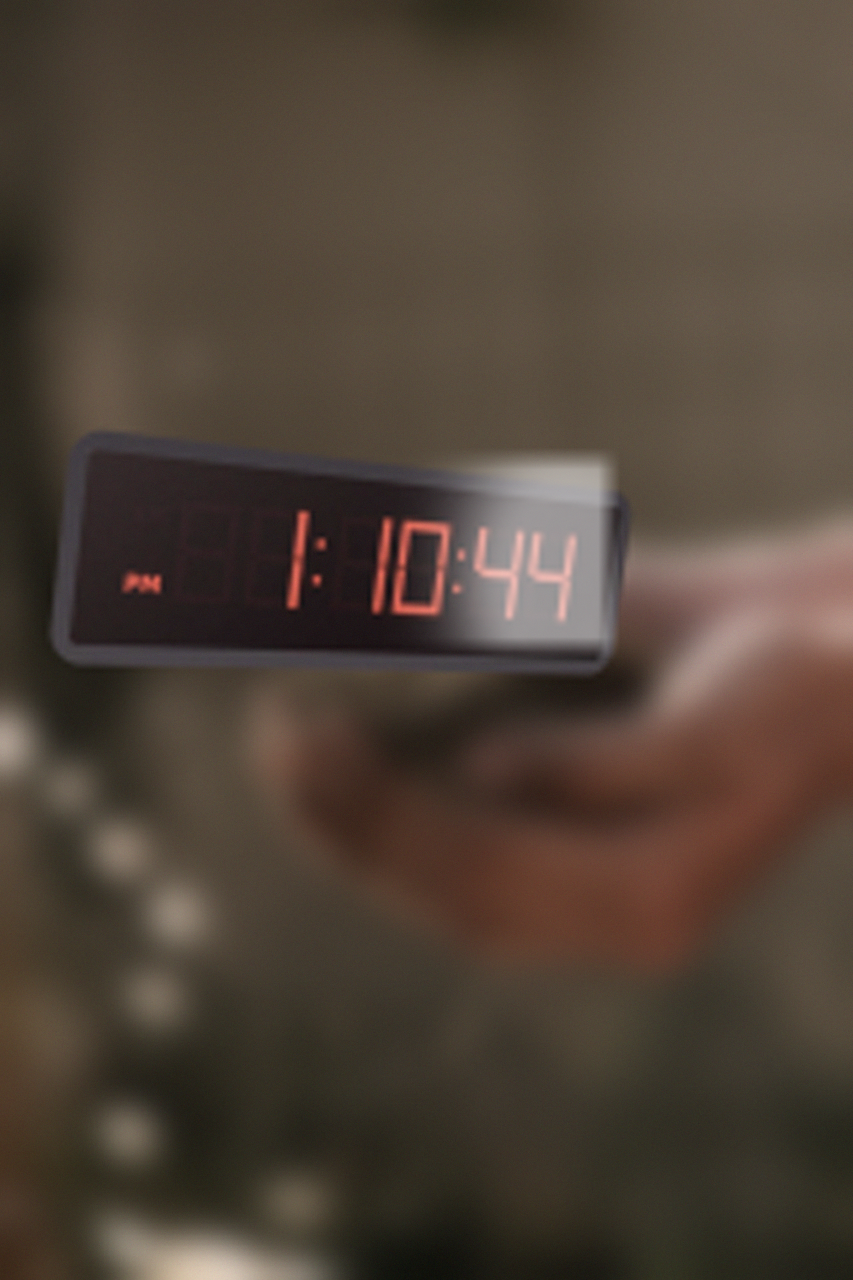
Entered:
1h10m44s
